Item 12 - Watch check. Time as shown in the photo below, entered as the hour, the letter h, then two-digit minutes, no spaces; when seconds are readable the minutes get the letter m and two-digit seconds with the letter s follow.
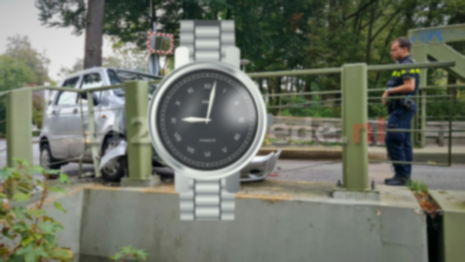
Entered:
9h02
